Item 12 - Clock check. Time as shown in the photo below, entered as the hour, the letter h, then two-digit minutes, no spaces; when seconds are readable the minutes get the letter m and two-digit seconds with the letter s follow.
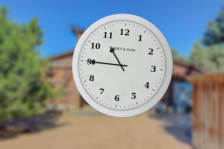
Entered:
10h45
